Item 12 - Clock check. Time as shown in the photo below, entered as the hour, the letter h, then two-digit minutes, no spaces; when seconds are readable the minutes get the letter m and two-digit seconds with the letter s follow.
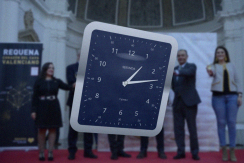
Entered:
1h13
